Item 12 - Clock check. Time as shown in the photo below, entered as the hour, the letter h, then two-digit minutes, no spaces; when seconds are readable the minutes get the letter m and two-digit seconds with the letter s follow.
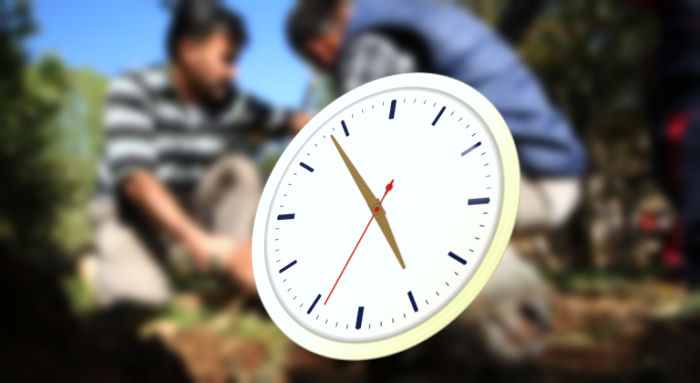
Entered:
4h53m34s
